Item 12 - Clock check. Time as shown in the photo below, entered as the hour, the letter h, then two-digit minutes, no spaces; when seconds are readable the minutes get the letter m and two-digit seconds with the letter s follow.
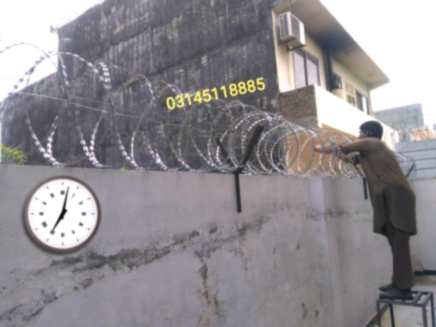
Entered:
7h02
